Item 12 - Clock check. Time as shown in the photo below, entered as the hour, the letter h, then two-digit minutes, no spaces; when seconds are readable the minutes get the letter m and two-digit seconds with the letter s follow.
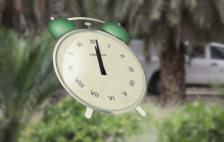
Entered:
12h01
